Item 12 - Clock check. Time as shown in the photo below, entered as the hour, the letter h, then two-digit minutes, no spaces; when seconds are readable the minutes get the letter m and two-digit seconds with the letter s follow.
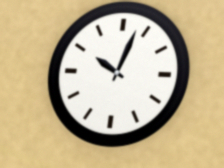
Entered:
10h03
